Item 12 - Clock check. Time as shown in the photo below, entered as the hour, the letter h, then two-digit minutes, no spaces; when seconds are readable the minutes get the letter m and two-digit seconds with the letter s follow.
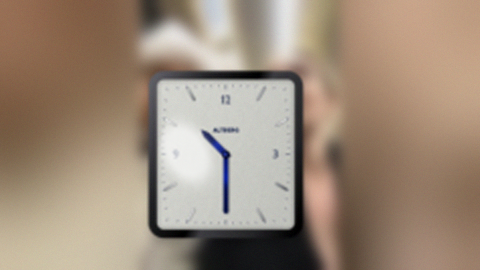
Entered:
10h30
